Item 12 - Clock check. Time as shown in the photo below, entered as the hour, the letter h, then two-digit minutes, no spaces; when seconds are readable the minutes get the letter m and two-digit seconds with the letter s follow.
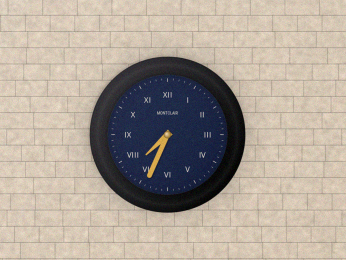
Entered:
7h34
